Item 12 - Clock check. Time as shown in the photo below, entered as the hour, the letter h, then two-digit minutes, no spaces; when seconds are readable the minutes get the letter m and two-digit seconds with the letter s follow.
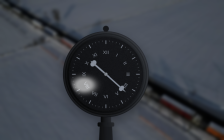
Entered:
10h22
